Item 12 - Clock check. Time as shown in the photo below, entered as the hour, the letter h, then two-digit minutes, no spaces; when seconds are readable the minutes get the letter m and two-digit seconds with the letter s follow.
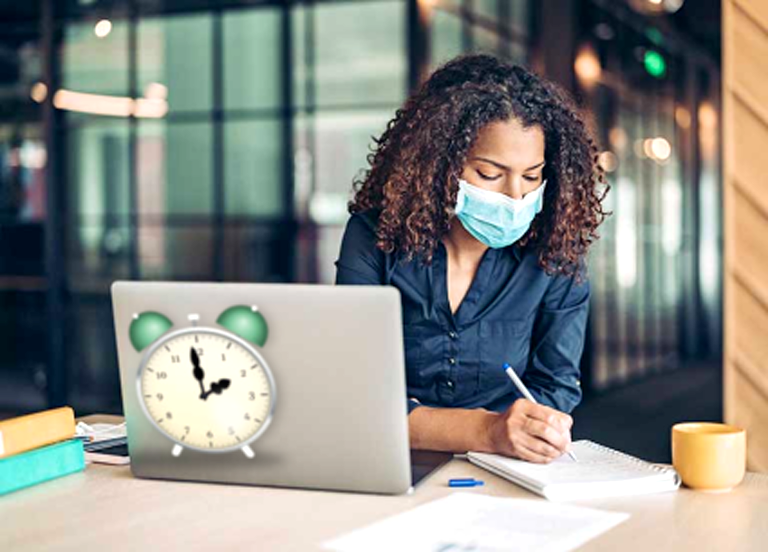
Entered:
1h59
